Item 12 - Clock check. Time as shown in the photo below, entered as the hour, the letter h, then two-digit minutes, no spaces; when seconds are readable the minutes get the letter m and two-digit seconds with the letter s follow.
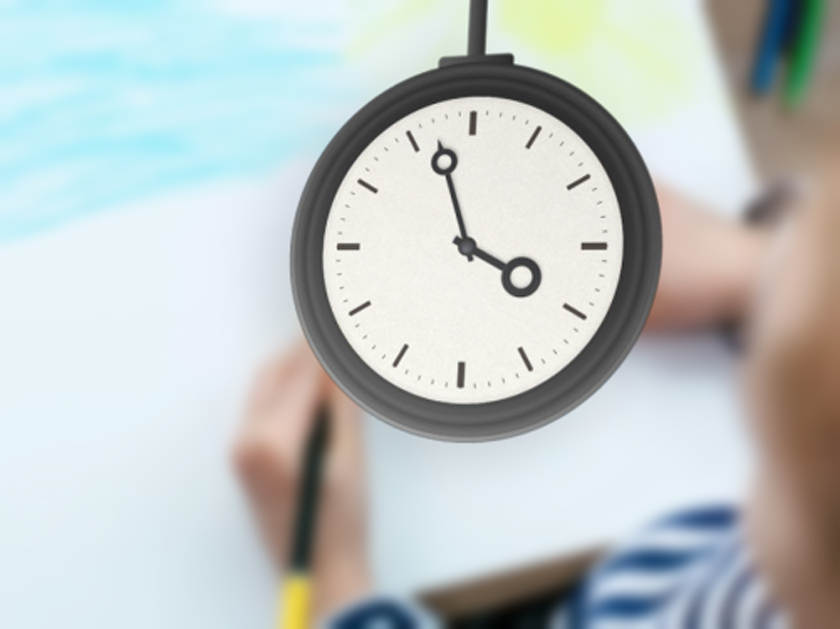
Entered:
3h57
